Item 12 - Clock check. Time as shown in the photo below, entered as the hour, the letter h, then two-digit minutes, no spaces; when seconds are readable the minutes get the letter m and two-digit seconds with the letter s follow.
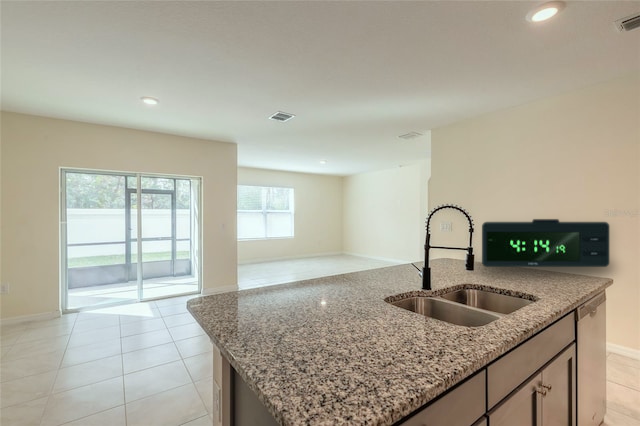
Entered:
4h14m19s
